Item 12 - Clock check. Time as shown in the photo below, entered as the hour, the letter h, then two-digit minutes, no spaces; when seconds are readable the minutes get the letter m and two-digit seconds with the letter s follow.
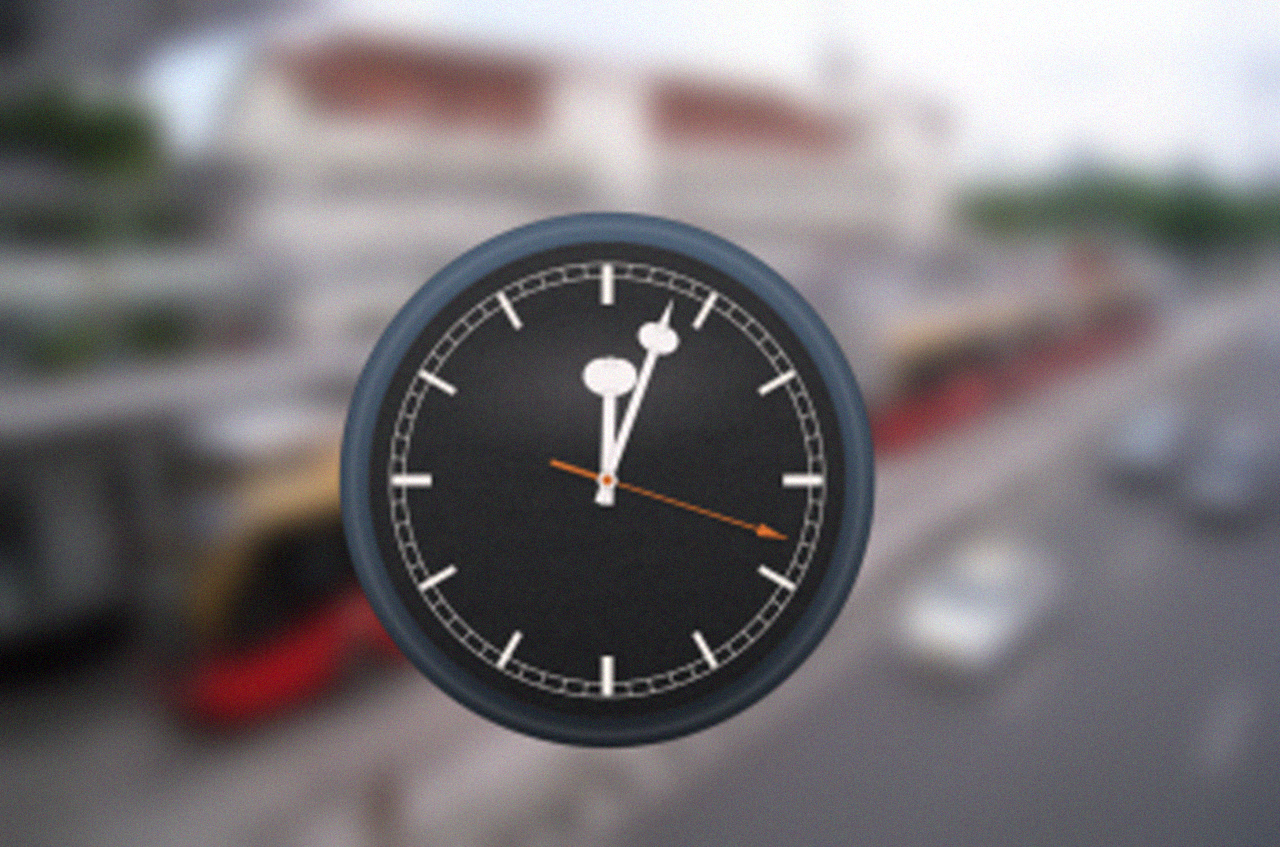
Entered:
12h03m18s
